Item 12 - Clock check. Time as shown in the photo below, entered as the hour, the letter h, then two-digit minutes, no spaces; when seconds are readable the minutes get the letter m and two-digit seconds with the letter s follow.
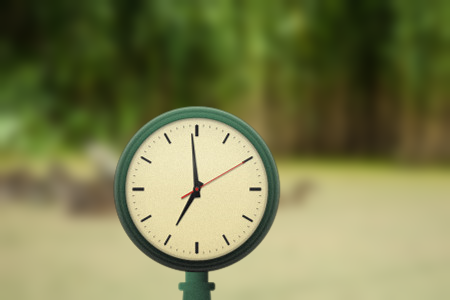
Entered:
6h59m10s
